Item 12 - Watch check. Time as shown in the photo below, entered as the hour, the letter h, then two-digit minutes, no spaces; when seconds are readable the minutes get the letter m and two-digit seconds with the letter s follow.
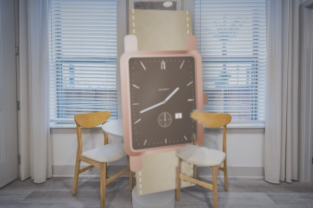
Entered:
1h42
